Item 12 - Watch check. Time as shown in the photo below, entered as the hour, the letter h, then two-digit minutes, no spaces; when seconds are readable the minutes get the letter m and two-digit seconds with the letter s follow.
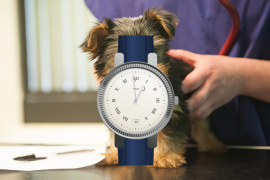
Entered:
12h59
